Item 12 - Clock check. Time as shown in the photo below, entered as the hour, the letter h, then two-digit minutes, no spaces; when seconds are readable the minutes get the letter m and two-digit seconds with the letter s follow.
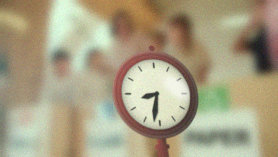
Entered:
8h32
